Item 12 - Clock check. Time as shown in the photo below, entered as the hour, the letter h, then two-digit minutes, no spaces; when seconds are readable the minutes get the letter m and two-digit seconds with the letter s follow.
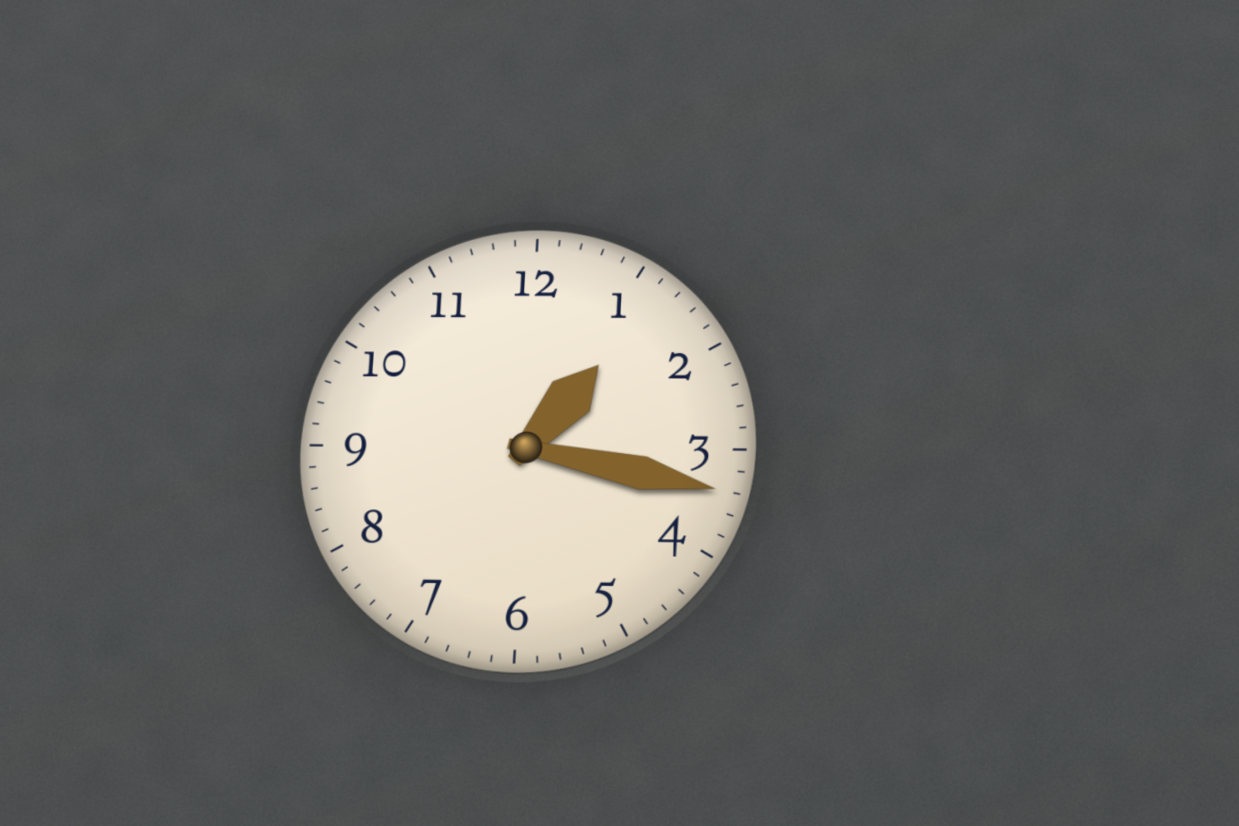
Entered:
1h17
